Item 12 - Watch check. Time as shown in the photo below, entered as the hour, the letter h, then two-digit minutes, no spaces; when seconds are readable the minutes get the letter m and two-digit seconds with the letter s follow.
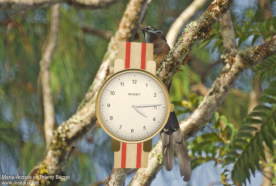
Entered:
4h14
